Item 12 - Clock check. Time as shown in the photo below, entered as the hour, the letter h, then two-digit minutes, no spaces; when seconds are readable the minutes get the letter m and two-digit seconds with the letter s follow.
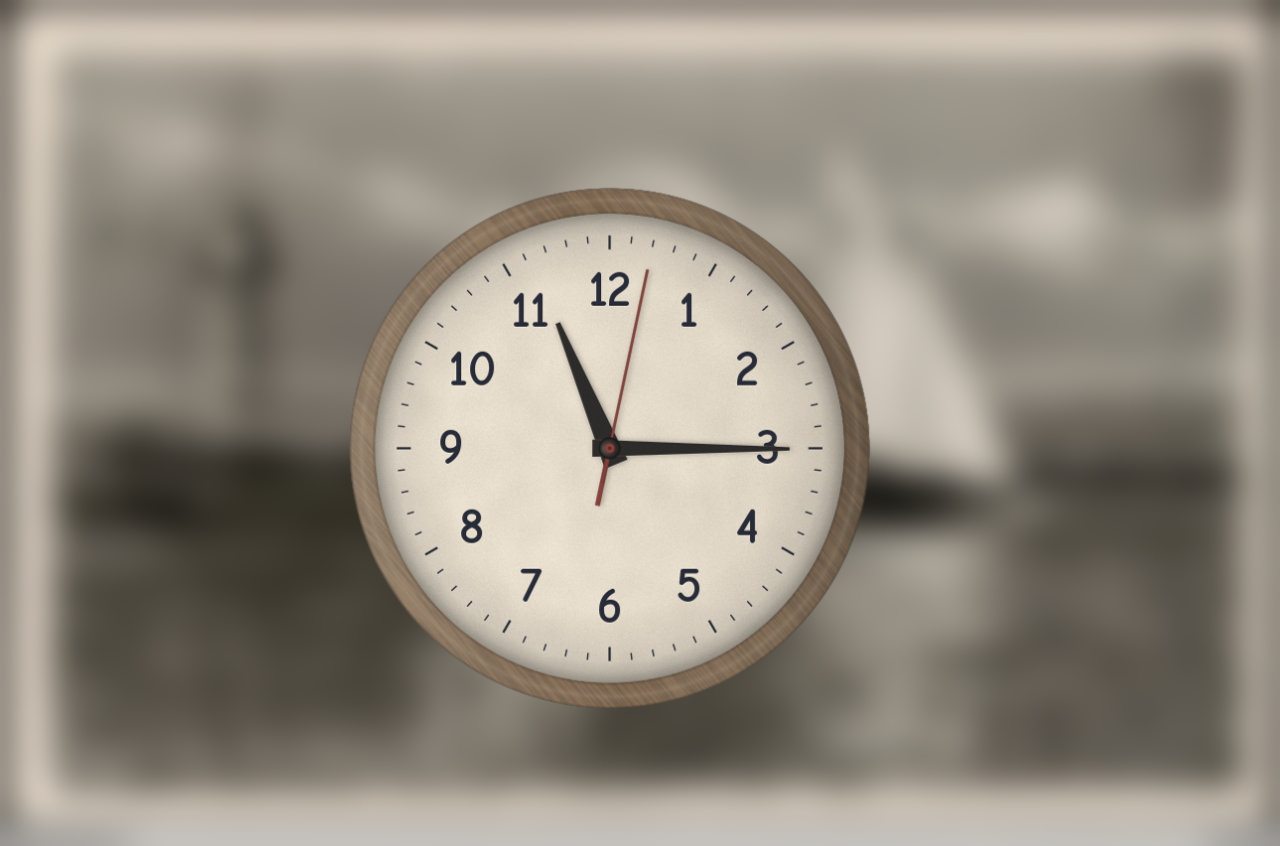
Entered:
11h15m02s
